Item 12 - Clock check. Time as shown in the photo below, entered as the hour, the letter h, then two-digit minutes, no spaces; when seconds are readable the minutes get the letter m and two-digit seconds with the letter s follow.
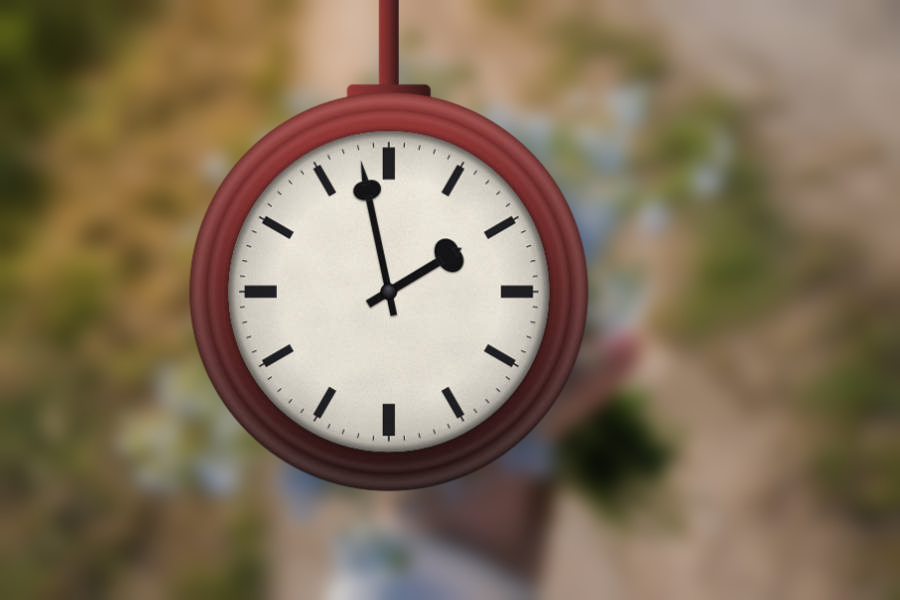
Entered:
1h58
